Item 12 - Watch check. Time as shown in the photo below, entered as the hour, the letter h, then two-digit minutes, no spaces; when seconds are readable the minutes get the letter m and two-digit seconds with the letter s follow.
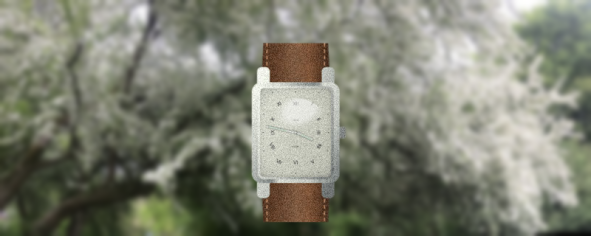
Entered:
3h47
